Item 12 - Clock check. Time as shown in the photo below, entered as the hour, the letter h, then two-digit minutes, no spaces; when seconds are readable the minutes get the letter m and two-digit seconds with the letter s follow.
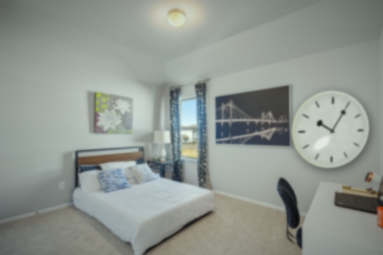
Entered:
10h05
